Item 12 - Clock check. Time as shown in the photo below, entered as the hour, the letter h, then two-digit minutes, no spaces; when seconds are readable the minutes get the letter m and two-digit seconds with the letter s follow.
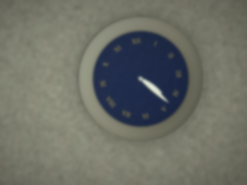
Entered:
4h23
